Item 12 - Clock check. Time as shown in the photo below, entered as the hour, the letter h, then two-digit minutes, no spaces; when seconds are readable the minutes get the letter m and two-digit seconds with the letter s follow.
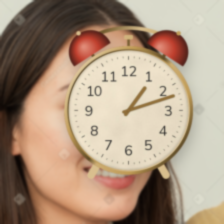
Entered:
1h12
